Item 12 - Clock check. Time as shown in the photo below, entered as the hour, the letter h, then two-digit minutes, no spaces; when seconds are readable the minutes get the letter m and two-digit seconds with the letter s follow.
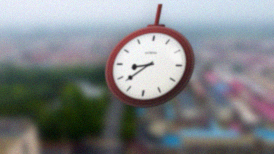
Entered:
8h38
